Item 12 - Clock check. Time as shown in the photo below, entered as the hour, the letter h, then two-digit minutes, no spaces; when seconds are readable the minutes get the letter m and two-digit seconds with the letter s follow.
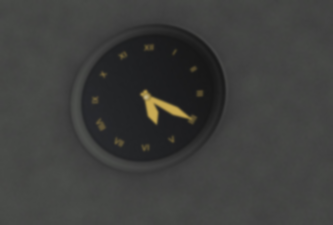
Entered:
5h20
